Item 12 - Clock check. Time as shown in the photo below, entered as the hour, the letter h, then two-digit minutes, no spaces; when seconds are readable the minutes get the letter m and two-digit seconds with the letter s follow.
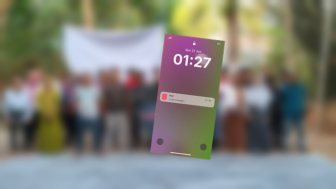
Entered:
1h27
